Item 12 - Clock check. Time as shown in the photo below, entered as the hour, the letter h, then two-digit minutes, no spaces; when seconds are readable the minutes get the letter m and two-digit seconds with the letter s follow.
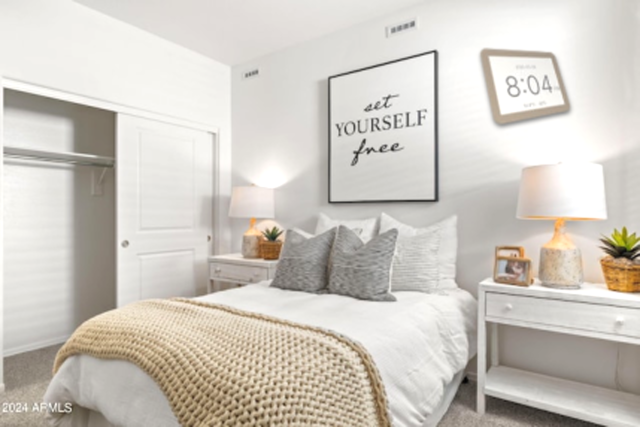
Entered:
8h04
